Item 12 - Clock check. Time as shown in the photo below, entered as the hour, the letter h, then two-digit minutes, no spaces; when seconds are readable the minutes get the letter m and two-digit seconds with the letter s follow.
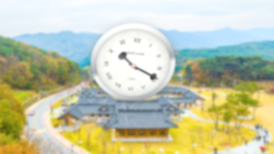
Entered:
10h19
